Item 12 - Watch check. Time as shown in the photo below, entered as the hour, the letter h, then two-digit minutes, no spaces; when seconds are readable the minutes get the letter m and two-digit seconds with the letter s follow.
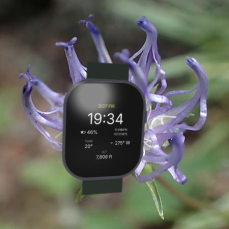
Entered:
19h34
